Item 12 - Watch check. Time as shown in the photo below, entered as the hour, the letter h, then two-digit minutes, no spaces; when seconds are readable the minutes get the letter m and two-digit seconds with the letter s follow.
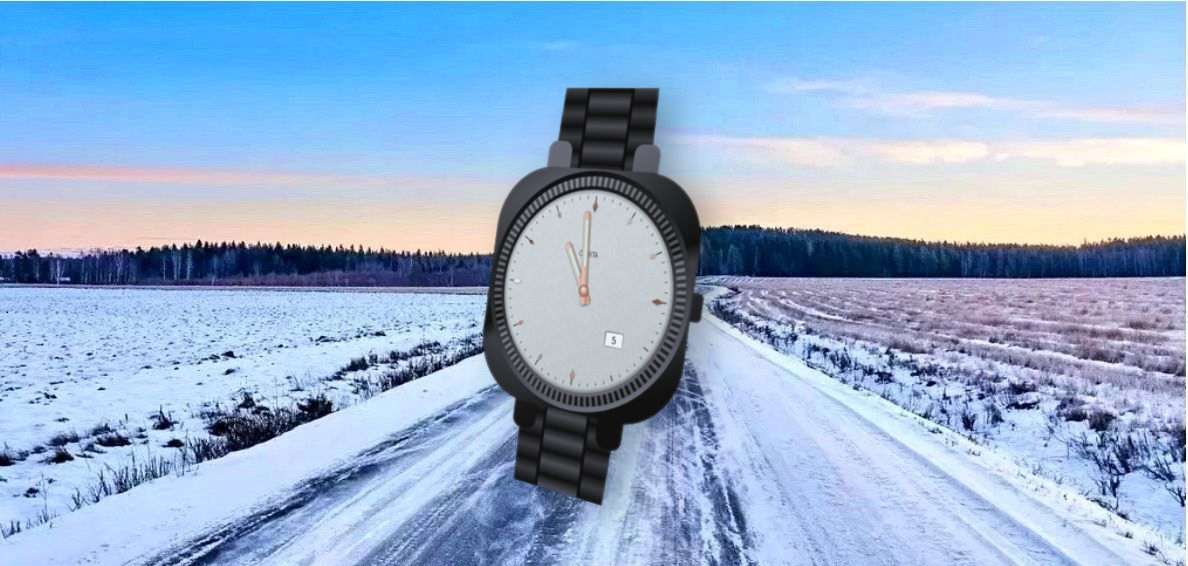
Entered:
10h59
